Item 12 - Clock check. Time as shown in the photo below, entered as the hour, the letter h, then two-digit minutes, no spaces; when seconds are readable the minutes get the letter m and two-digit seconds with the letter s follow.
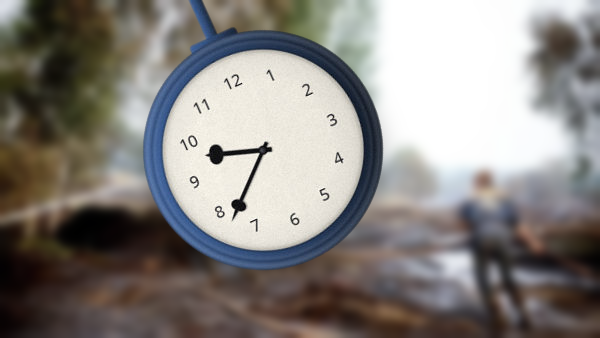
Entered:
9h38
